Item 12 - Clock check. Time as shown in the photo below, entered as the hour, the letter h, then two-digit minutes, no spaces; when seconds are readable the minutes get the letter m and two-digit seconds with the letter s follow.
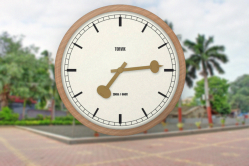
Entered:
7h14
